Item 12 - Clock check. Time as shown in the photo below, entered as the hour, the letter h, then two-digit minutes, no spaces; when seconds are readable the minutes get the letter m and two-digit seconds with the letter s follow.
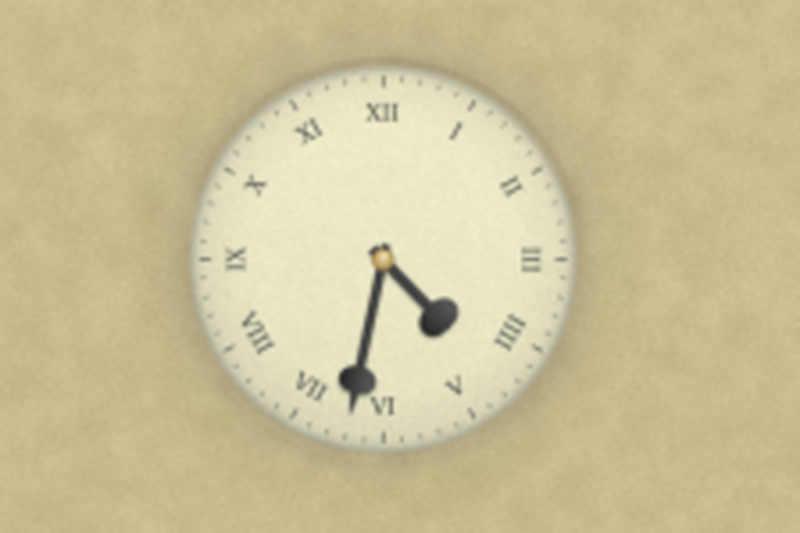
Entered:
4h32
